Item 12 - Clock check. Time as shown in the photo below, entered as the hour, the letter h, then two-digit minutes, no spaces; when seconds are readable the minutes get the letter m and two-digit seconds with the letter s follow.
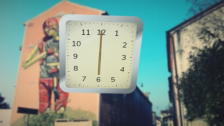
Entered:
6h00
